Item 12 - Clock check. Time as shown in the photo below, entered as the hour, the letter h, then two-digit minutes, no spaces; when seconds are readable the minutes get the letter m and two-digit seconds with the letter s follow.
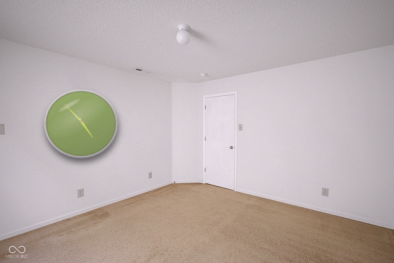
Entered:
4h53
